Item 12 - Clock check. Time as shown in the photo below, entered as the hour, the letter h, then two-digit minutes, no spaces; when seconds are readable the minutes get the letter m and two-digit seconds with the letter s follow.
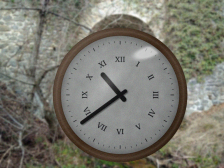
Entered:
10h39
